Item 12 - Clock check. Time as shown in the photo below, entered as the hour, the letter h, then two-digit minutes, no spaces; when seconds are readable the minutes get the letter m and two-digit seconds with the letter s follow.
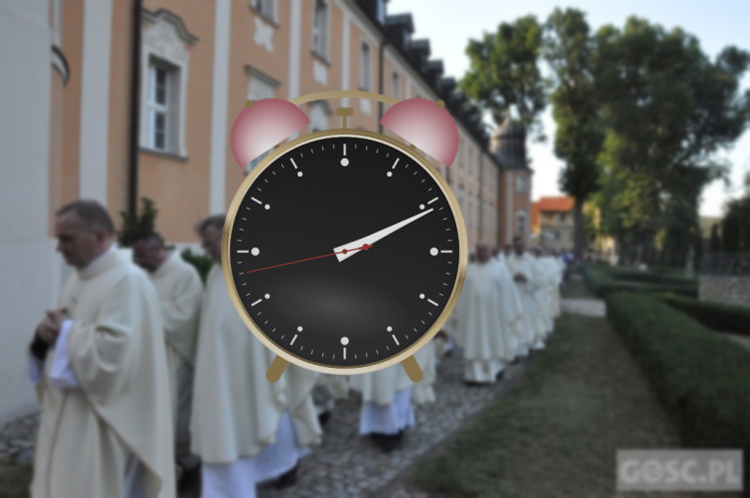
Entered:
2h10m43s
